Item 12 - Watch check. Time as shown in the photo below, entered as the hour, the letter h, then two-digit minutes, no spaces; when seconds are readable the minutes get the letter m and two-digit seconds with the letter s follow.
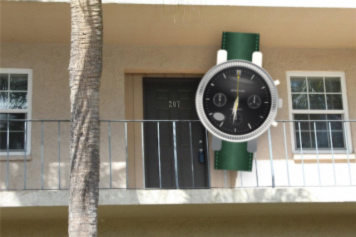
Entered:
6h31
